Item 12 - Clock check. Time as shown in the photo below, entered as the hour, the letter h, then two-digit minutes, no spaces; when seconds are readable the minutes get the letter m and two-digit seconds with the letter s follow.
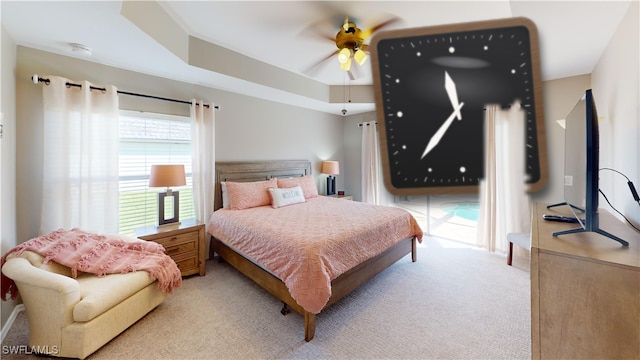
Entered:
11h37
